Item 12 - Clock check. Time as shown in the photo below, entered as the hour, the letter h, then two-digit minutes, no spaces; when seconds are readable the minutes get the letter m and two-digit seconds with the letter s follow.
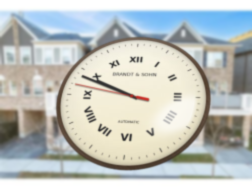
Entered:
9h48m47s
